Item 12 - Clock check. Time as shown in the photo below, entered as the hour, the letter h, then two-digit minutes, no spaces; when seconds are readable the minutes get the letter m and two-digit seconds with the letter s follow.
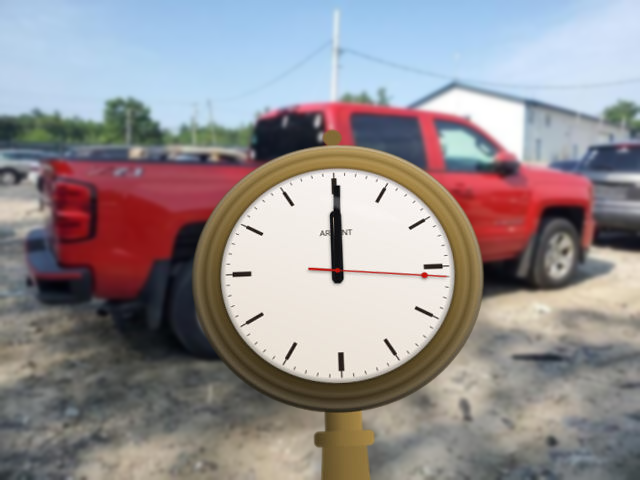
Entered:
12h00m16s
